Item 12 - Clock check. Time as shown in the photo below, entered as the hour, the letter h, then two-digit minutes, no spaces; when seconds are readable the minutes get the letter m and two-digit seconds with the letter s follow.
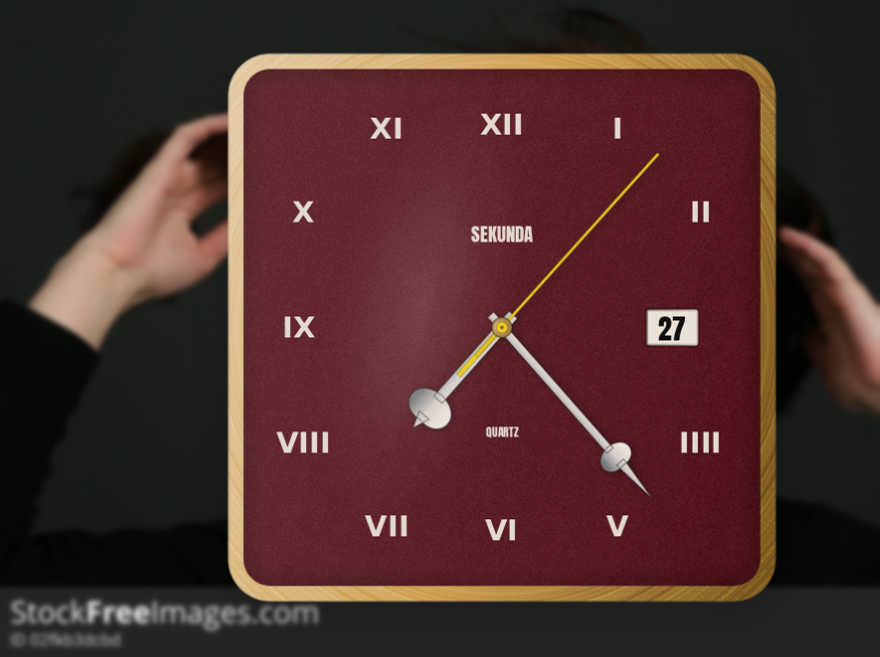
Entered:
7h23m07s
